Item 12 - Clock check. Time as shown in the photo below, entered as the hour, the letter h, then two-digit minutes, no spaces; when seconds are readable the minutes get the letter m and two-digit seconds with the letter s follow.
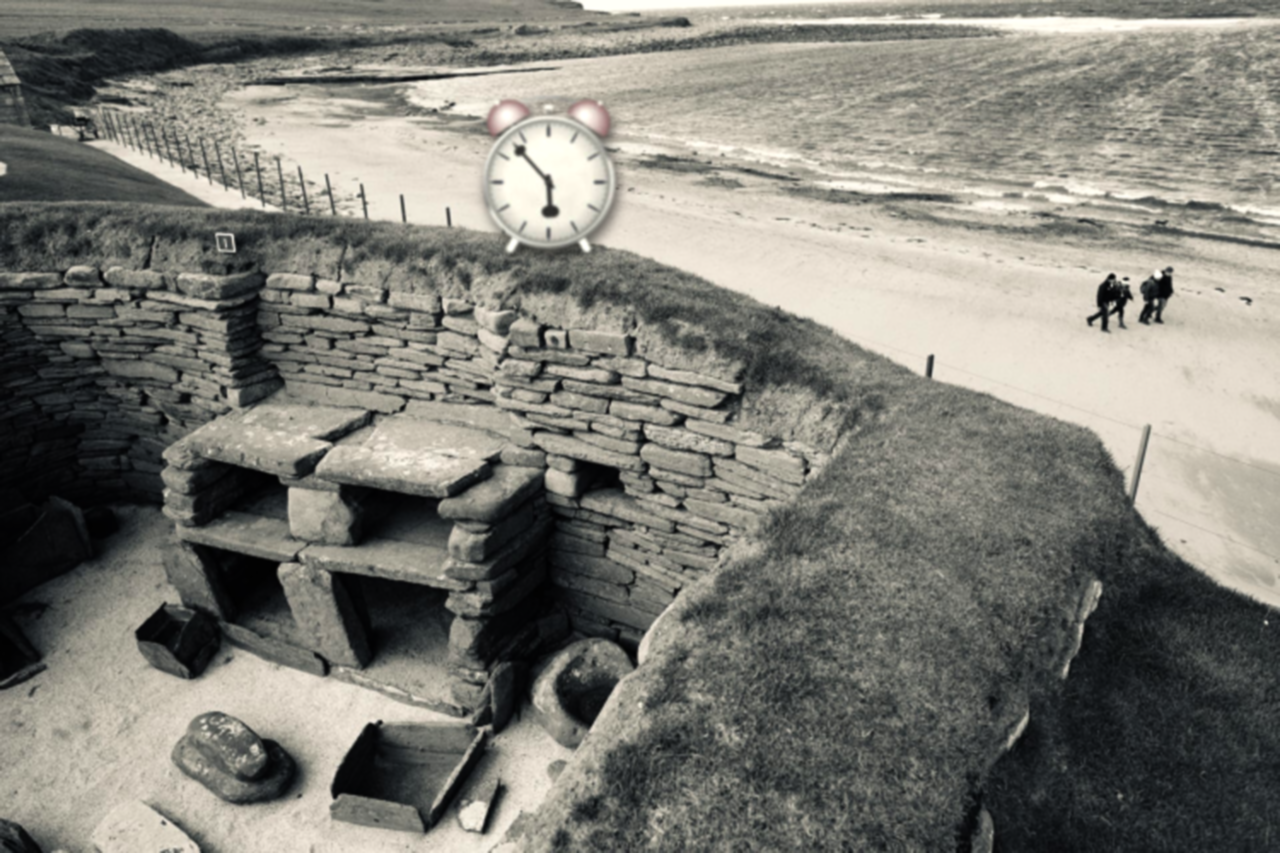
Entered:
5h53
